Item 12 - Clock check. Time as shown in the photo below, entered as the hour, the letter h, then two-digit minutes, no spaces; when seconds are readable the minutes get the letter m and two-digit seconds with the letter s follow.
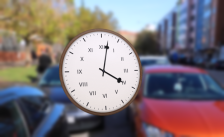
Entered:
4h02
